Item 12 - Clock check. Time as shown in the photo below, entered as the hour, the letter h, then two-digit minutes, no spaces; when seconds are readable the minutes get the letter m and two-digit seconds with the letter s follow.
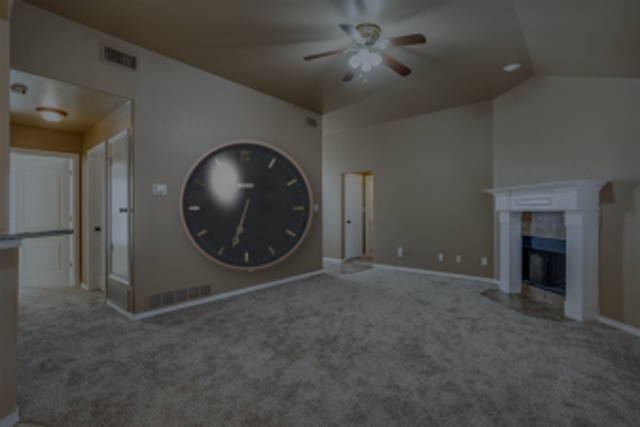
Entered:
6h33
